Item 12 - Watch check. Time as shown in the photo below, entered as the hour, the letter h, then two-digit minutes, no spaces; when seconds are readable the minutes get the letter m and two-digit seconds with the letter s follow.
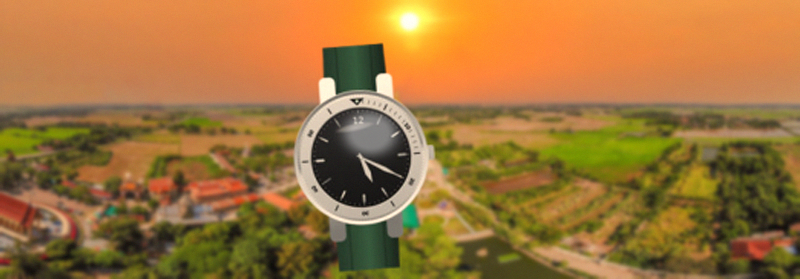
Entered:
5h20
